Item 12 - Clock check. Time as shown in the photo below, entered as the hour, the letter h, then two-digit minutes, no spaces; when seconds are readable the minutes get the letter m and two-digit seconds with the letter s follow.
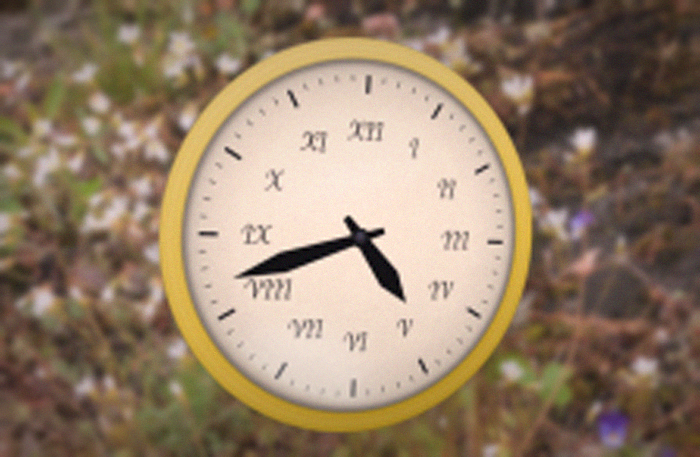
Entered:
4h42
